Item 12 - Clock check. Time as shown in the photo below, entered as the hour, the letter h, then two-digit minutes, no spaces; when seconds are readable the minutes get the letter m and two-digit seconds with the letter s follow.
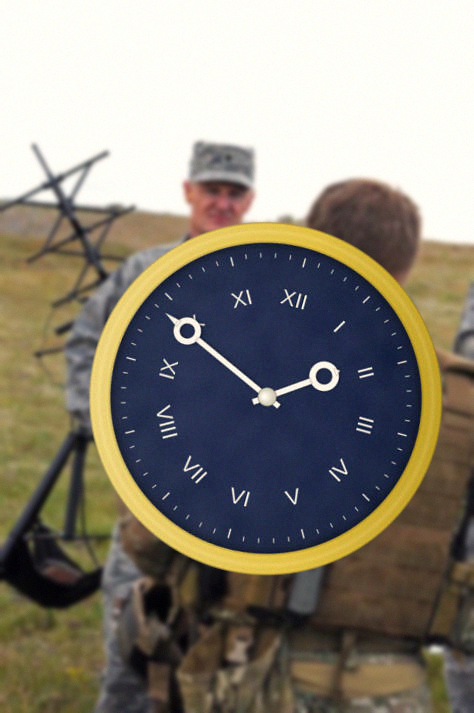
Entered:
1h49
